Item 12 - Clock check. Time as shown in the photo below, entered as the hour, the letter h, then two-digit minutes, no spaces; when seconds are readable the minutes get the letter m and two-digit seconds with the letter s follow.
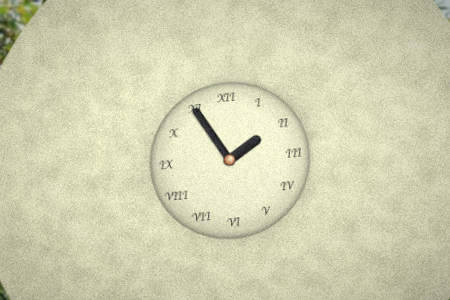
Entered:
1h55
